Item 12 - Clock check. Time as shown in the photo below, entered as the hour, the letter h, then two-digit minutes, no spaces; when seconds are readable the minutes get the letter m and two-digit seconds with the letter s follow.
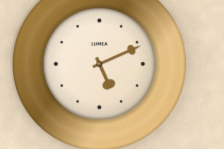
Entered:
5h11
